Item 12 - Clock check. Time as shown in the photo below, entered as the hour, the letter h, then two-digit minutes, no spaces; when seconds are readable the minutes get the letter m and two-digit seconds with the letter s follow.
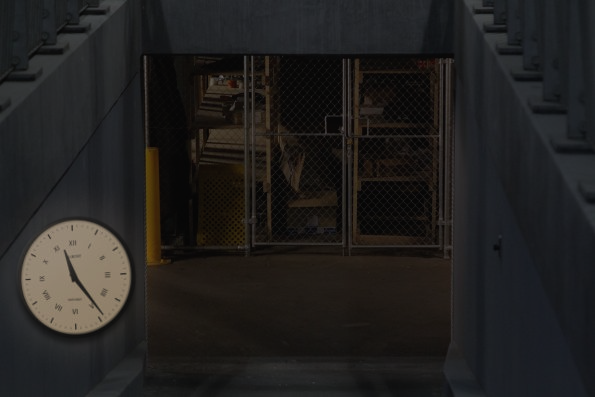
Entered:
11h24
